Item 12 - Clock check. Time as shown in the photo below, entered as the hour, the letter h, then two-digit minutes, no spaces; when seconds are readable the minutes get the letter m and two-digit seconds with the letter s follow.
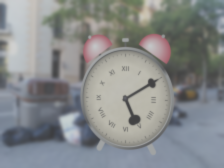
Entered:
5h10
